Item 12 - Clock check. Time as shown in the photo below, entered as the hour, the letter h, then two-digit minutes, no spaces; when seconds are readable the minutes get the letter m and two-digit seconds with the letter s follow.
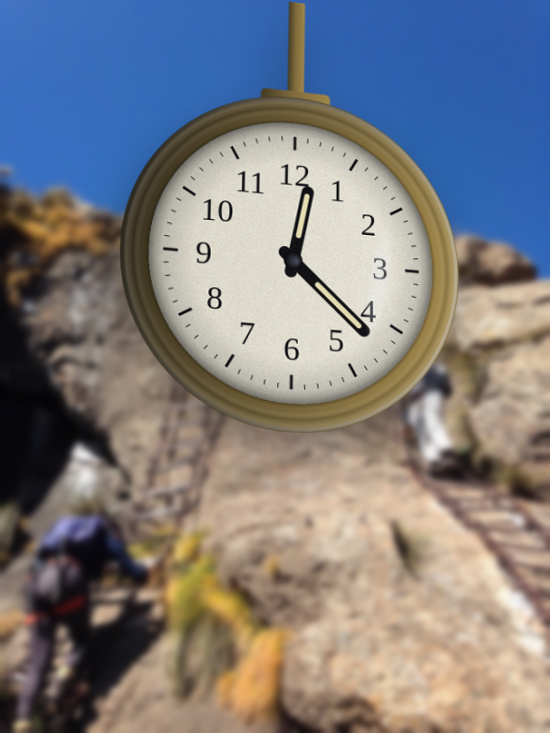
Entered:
12h22
